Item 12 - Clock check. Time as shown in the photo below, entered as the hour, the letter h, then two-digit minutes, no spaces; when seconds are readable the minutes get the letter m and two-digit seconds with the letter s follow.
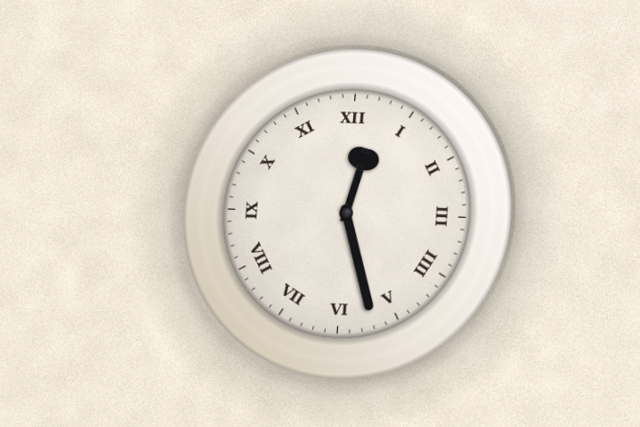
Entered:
12h27
